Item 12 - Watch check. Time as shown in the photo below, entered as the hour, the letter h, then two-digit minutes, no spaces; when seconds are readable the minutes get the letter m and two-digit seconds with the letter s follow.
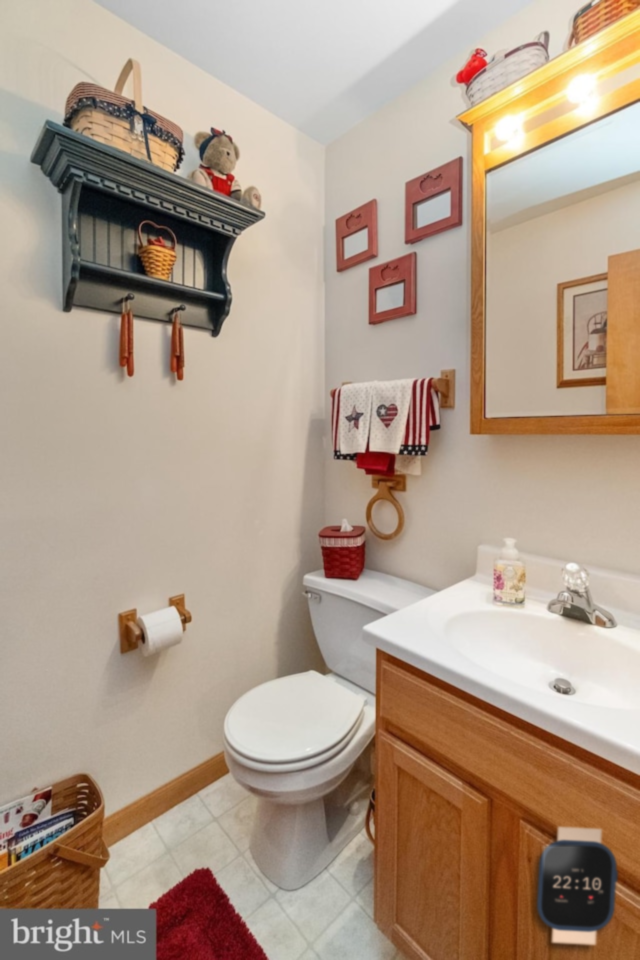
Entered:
22h10
